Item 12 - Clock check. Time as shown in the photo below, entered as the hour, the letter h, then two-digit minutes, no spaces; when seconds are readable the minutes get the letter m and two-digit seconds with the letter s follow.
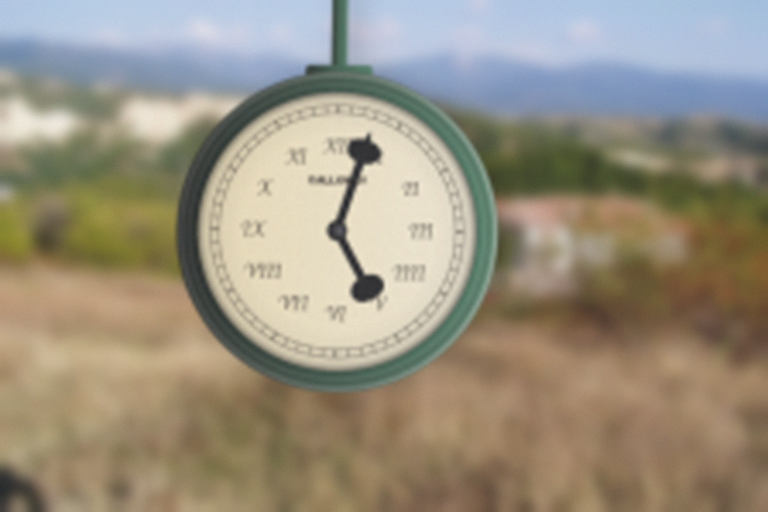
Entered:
5h03
